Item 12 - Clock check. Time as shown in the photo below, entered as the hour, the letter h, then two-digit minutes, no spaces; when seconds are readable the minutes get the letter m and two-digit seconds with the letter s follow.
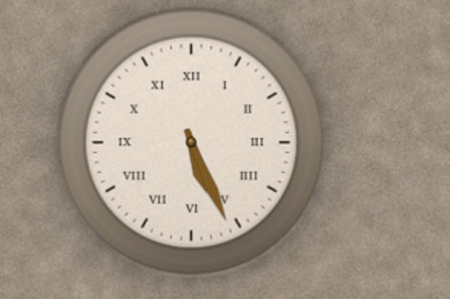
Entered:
5h26
